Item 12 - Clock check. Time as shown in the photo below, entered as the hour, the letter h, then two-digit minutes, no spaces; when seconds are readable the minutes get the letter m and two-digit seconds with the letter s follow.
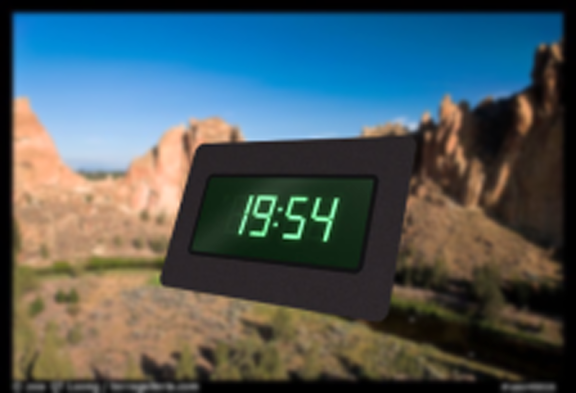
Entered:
19h54
